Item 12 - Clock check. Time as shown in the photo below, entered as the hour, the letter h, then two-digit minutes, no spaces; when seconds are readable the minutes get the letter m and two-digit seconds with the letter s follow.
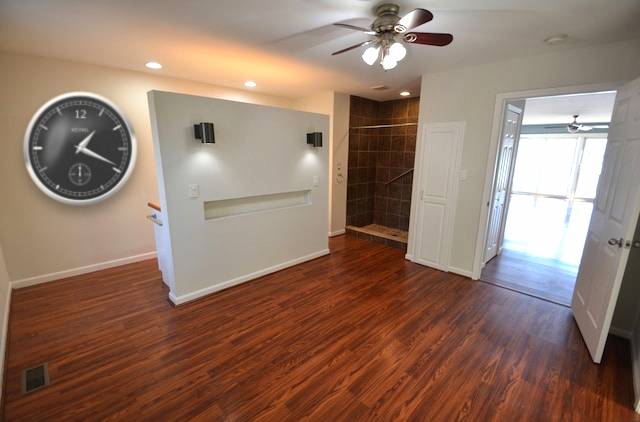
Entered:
1h19
